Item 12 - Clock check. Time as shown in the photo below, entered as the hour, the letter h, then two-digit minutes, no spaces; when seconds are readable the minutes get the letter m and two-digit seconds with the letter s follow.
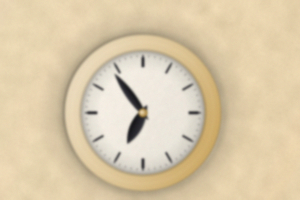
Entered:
6h54
